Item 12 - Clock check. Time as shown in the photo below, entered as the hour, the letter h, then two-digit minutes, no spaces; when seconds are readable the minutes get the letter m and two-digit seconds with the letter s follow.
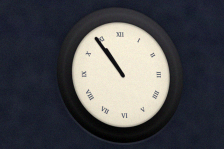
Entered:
10h54
